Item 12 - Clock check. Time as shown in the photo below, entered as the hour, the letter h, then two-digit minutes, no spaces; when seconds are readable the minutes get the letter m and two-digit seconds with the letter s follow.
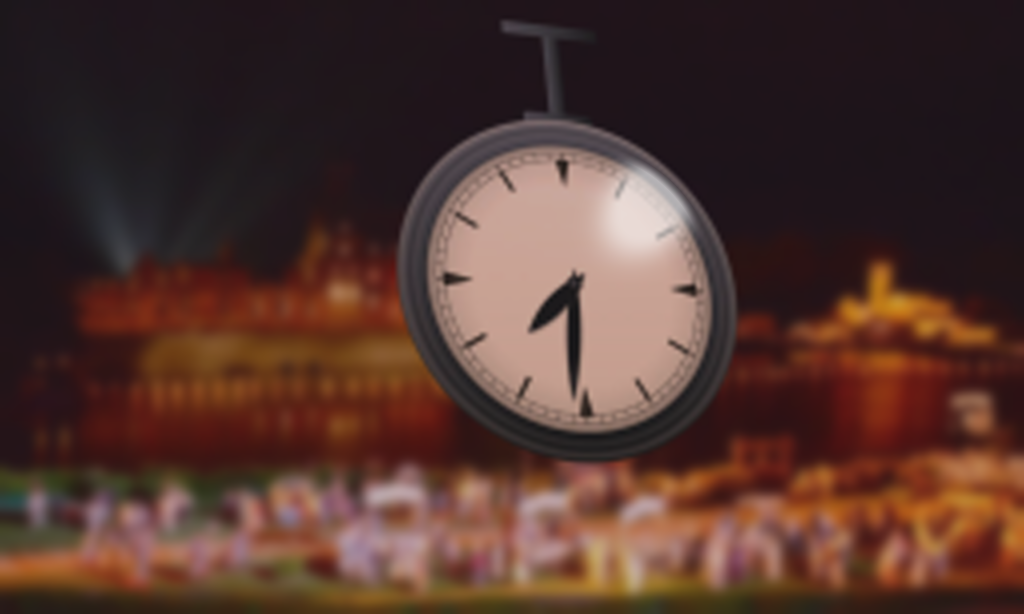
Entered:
7h31
